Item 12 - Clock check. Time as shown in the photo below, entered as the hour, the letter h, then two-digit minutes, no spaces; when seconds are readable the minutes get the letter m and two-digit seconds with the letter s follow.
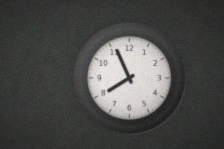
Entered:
7h56
